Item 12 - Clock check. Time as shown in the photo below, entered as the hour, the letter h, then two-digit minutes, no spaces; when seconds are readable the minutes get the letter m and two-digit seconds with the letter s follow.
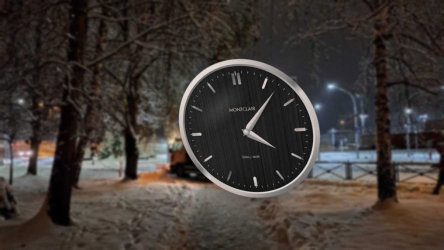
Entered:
4h07
